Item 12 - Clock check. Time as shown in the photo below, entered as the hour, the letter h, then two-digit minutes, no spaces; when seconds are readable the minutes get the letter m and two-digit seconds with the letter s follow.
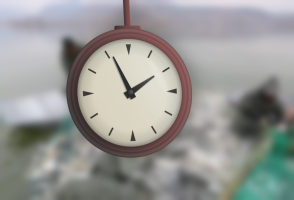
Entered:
1h56
